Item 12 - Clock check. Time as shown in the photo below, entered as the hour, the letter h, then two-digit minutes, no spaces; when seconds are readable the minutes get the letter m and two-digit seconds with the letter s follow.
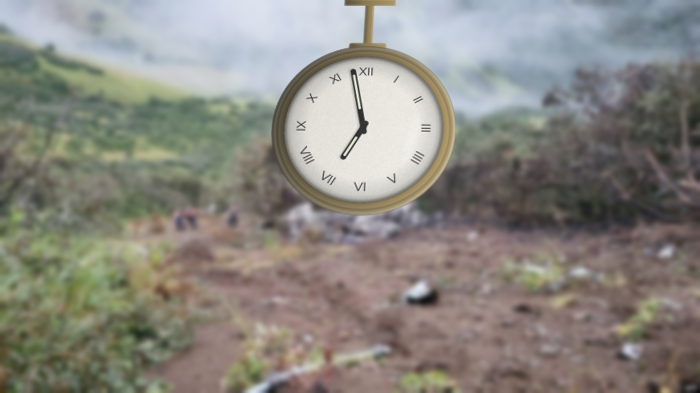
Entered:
6h58
